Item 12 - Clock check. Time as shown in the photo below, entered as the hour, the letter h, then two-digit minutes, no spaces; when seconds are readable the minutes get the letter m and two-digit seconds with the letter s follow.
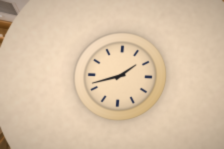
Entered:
1h42
